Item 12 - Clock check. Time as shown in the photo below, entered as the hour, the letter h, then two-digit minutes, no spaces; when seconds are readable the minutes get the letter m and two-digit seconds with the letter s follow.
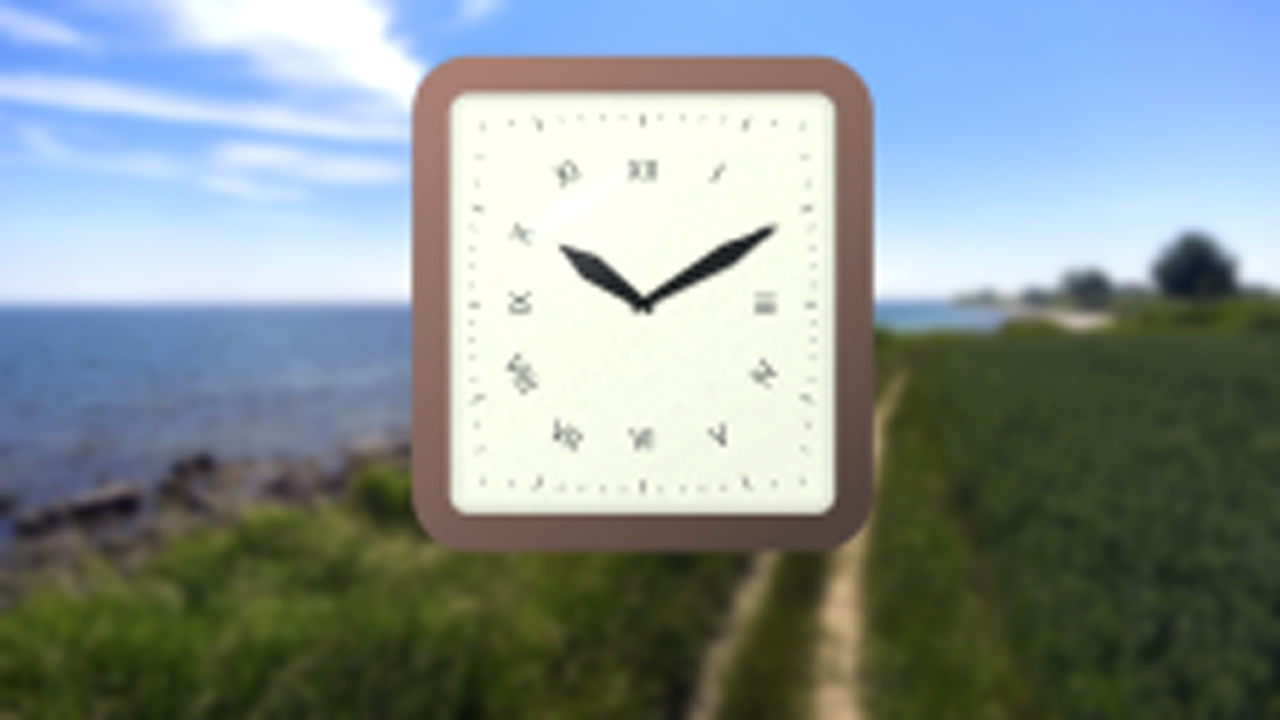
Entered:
10h10
